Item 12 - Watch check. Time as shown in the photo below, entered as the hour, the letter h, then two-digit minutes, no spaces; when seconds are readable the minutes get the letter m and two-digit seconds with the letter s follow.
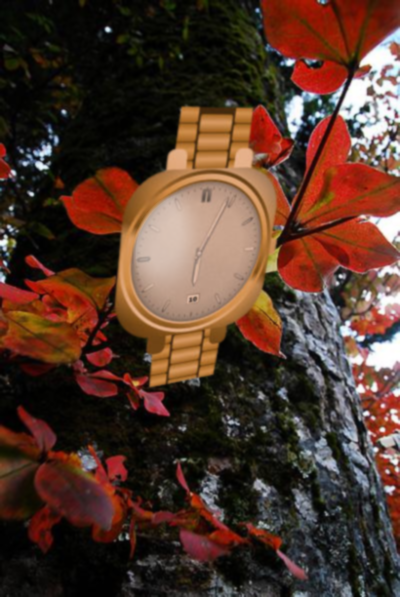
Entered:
6h04
